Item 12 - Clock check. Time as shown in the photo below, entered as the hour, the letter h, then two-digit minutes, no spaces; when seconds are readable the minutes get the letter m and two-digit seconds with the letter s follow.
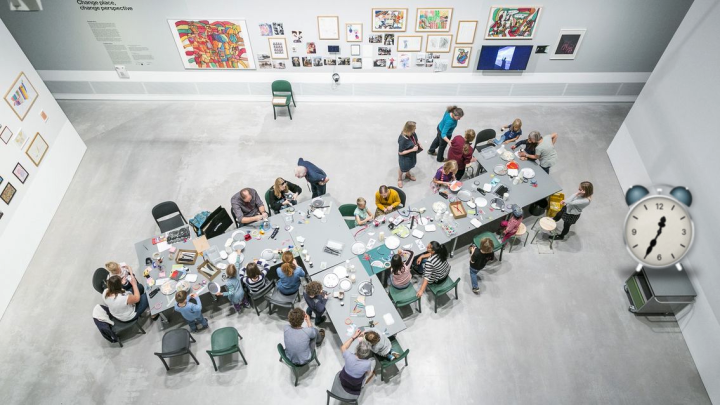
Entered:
12h35
